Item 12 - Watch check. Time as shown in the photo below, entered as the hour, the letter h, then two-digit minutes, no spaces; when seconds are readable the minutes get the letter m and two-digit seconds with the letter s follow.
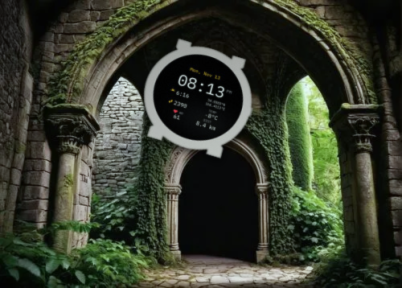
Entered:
8h13
